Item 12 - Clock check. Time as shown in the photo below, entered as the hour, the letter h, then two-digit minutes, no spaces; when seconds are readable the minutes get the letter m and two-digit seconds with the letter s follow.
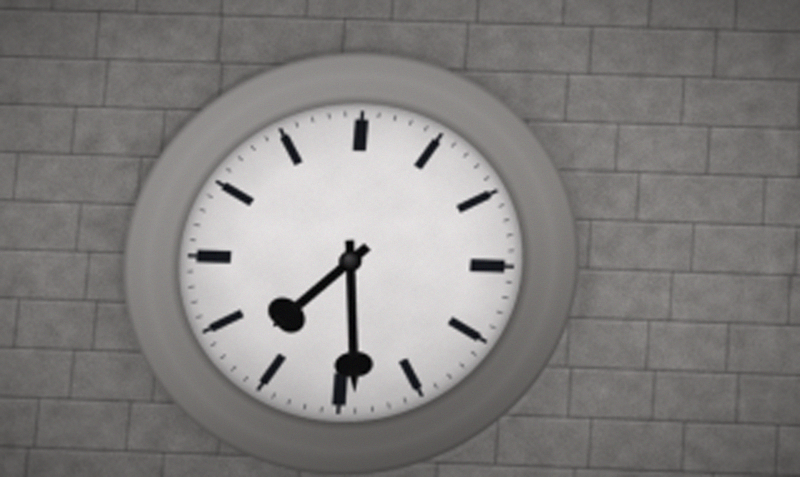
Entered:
7h29
